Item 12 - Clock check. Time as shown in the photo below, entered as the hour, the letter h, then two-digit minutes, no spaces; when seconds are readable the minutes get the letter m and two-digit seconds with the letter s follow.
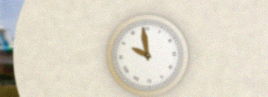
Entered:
9h59
